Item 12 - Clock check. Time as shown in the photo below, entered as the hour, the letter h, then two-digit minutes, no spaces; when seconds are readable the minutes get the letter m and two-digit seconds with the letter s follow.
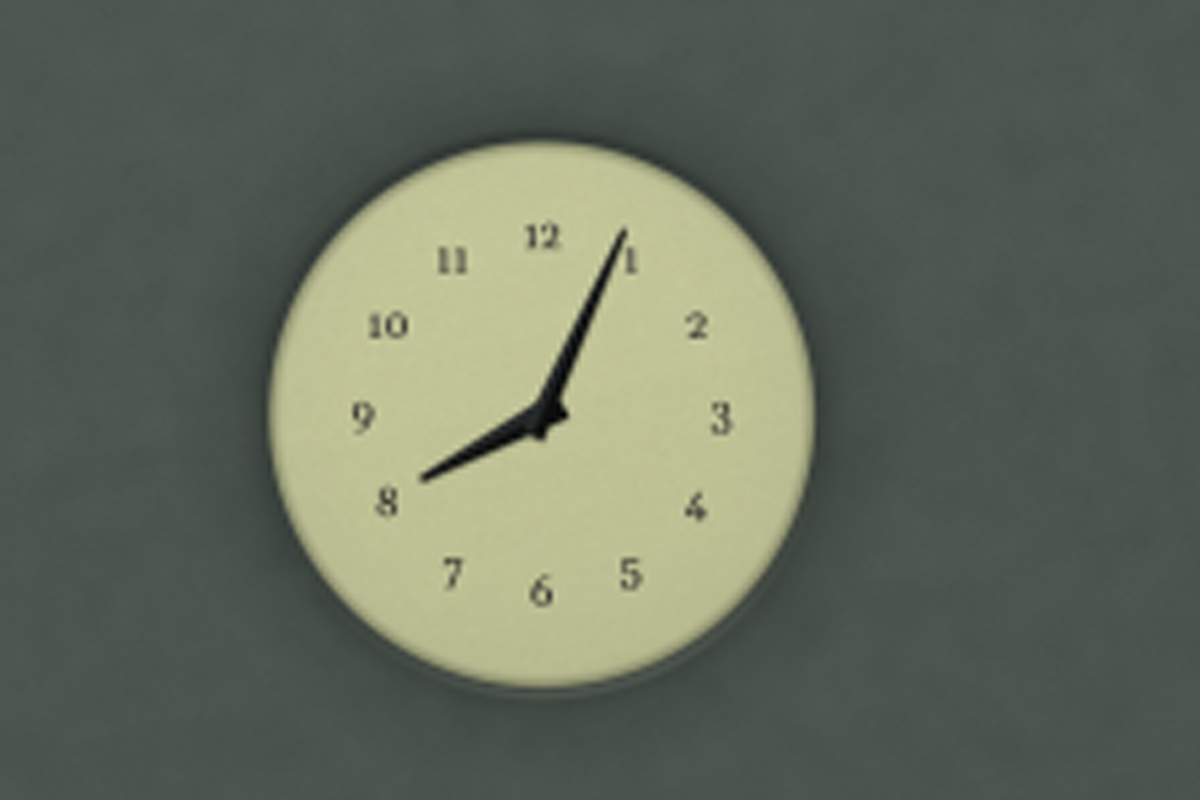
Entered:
8h04
